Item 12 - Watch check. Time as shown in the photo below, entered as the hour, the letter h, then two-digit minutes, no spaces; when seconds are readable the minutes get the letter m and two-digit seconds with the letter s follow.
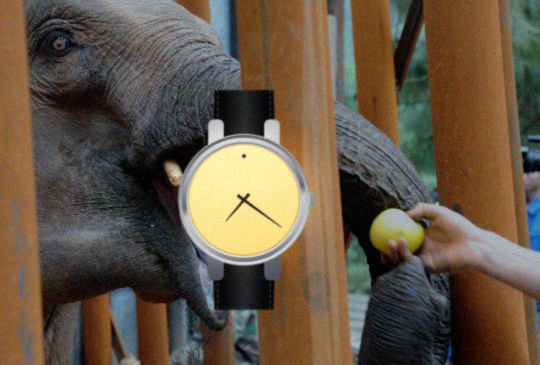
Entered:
7h21
